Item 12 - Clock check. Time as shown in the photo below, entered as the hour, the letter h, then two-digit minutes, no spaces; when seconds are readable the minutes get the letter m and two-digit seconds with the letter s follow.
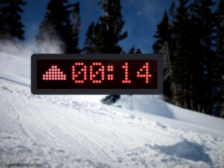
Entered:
0h14
